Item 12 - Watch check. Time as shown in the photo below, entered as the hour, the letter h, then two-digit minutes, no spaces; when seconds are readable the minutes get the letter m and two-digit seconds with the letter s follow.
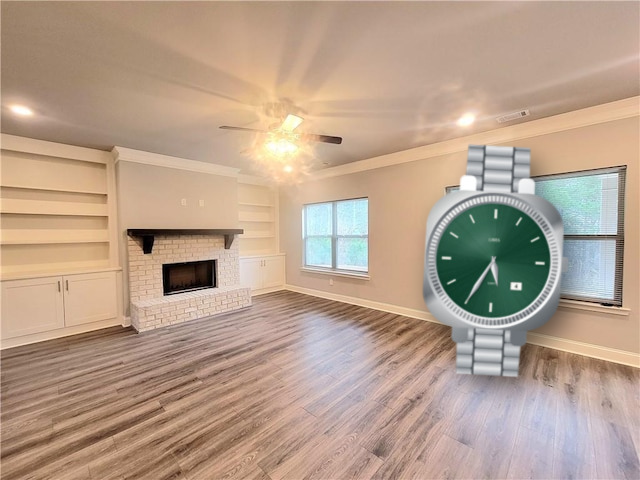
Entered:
5h35
